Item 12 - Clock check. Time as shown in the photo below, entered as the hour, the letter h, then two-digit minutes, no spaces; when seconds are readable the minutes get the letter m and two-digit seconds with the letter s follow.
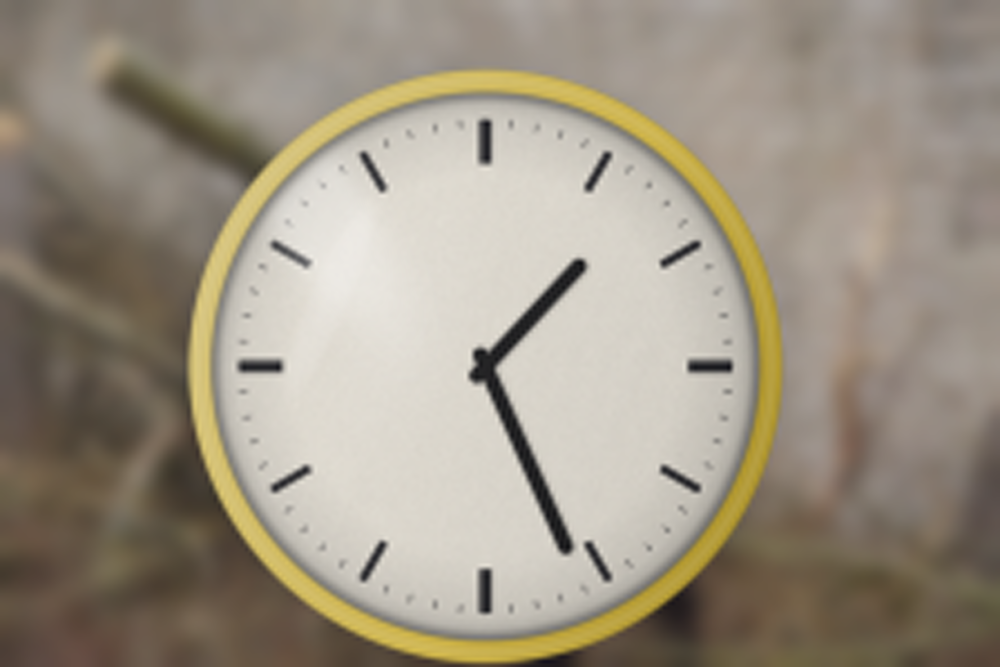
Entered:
1h26
